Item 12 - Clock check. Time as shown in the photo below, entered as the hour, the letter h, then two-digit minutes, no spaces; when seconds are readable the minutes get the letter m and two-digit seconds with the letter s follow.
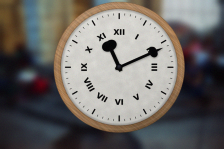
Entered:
11h11
